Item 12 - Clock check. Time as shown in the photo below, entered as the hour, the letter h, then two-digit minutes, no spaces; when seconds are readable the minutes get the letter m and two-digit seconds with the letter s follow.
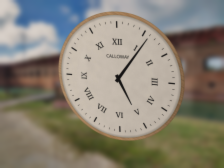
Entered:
5h06
